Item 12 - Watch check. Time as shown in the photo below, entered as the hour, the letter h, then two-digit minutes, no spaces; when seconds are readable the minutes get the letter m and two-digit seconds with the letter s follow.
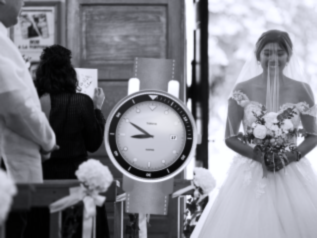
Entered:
8h50
